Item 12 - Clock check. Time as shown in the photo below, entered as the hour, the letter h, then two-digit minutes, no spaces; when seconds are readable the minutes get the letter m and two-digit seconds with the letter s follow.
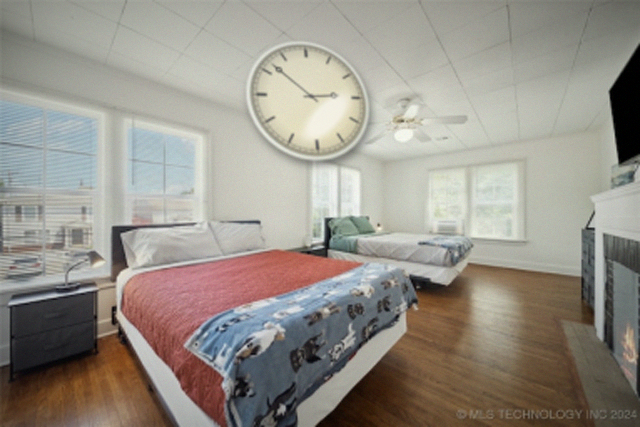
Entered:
2h52
